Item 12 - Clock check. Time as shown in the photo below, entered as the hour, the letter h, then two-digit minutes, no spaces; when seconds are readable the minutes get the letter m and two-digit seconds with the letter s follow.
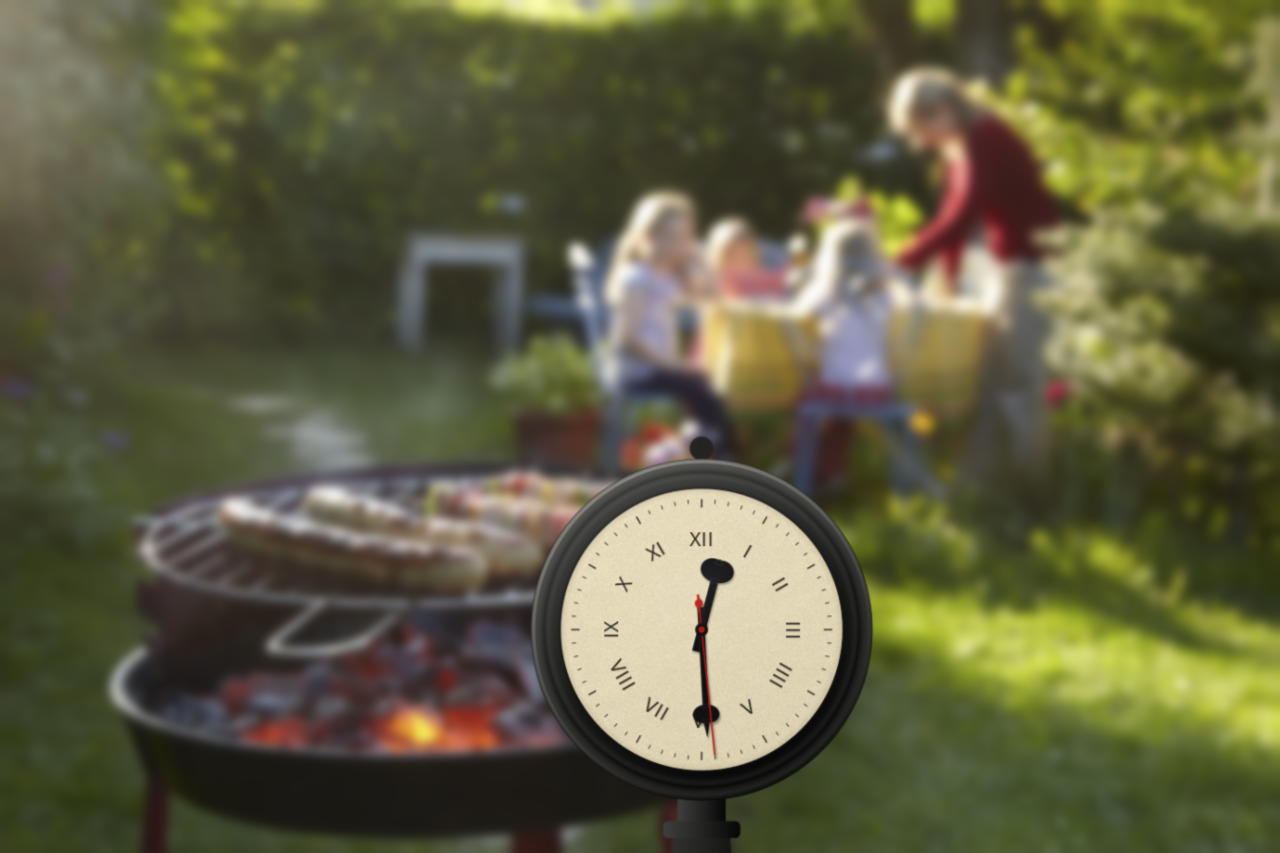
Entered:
12h29m29s
